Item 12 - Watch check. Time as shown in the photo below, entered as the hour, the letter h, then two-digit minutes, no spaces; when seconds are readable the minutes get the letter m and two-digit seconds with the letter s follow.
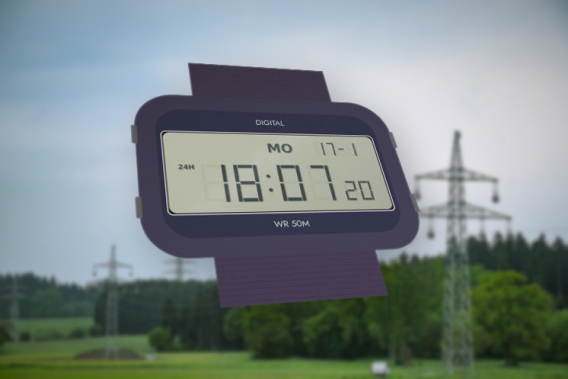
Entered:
18h07m20s
